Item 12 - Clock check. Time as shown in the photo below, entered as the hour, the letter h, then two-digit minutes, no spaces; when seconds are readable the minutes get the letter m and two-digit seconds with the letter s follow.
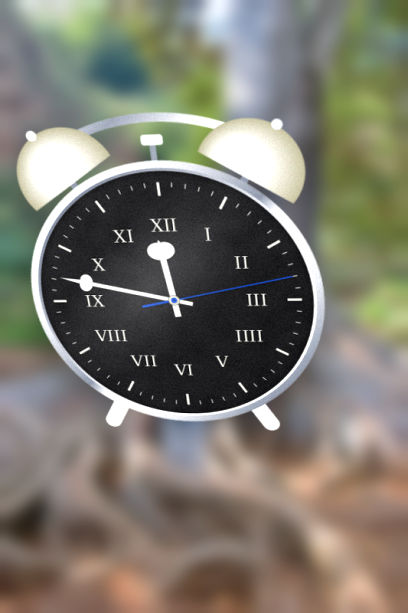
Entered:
11h47m13s
